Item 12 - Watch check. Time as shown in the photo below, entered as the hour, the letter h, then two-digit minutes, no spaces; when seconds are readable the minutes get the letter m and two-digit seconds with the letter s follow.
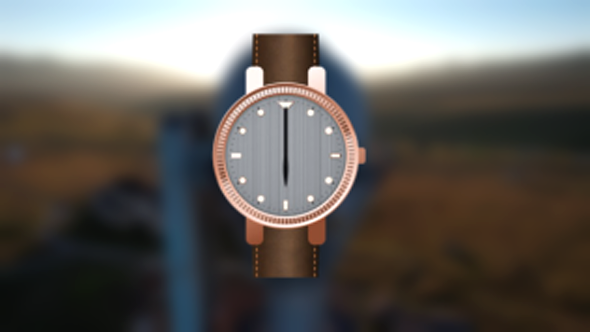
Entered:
6h00
